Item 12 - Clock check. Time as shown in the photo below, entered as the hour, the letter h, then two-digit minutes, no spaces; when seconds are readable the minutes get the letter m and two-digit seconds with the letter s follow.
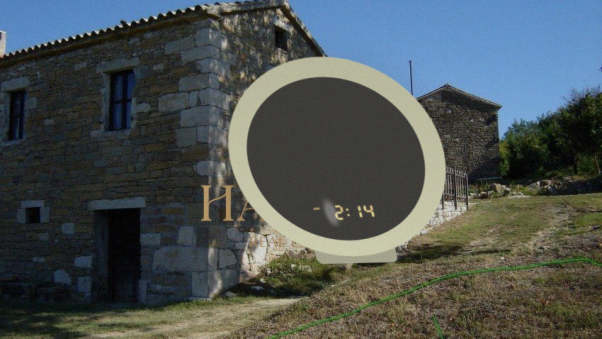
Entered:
2h14
